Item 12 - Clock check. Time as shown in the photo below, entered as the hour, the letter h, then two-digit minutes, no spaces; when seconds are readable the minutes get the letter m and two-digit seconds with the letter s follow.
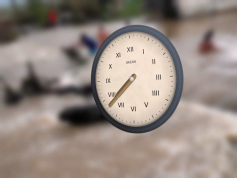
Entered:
7h38
